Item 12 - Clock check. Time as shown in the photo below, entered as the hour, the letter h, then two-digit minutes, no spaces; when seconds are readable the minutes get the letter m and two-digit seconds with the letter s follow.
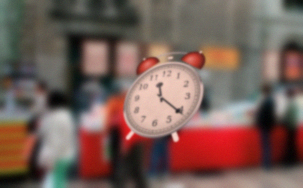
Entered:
11h21
